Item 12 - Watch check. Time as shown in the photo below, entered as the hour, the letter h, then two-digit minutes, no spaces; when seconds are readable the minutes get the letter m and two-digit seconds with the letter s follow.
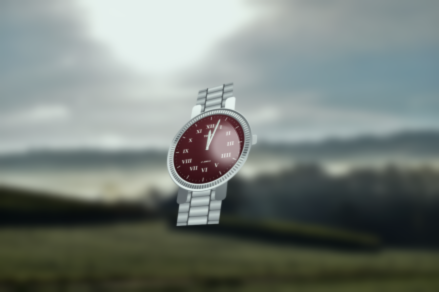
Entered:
12h03
